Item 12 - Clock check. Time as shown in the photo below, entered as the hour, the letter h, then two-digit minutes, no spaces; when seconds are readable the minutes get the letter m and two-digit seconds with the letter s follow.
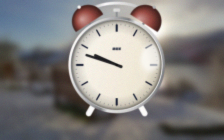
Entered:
9h48
